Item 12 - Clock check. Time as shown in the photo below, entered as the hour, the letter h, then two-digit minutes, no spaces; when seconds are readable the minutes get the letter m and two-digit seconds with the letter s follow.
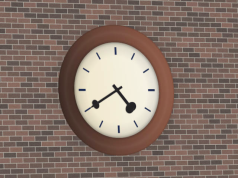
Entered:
4h40
